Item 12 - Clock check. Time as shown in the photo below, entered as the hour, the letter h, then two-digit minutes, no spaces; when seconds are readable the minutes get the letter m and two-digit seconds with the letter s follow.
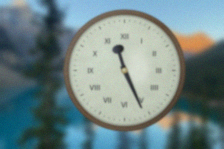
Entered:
11h26
